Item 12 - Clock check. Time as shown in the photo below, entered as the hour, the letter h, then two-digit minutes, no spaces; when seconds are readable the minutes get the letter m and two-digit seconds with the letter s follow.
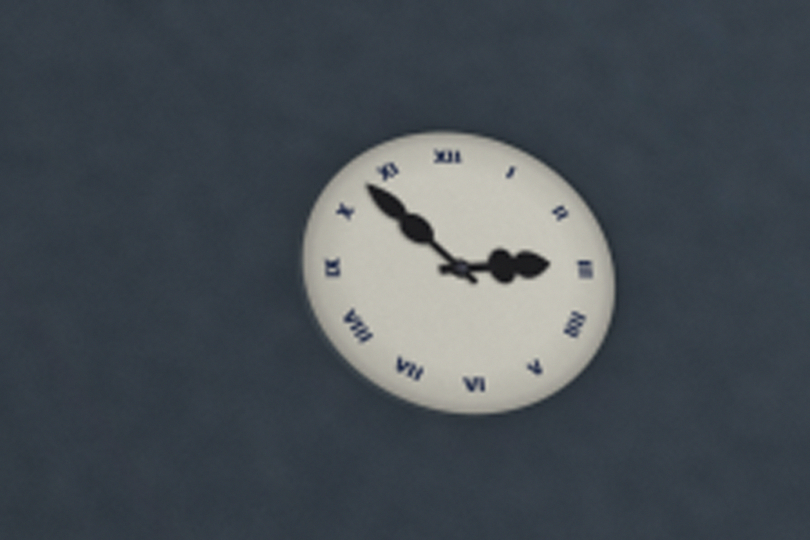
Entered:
2h53
